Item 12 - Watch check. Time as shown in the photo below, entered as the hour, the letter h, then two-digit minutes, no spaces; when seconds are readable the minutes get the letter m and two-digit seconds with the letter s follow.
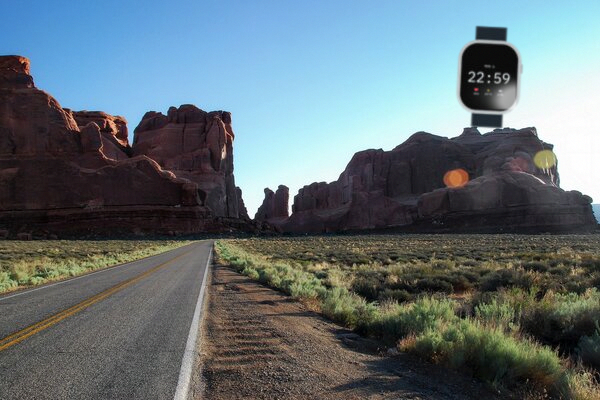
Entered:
22h59
